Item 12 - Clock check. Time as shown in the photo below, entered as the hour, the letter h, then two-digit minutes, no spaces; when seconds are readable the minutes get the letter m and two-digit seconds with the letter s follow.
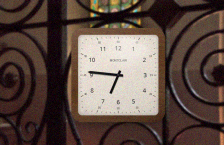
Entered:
6h46
